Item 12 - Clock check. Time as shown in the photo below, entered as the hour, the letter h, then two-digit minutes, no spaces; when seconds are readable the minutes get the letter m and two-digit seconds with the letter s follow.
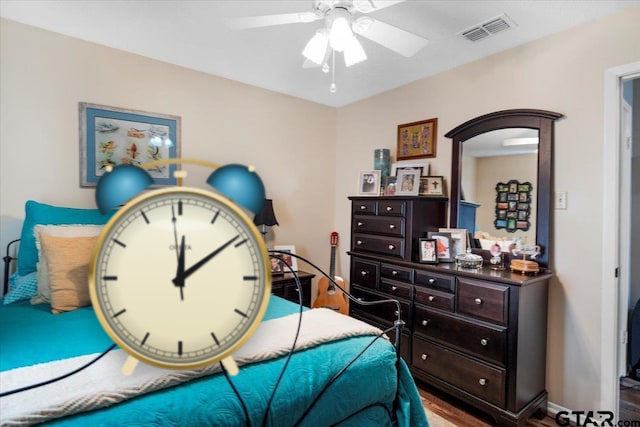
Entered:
12h08m59s
